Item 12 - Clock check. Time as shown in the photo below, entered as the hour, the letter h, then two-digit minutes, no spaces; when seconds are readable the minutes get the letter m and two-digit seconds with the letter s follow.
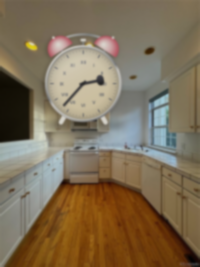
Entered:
2h37
